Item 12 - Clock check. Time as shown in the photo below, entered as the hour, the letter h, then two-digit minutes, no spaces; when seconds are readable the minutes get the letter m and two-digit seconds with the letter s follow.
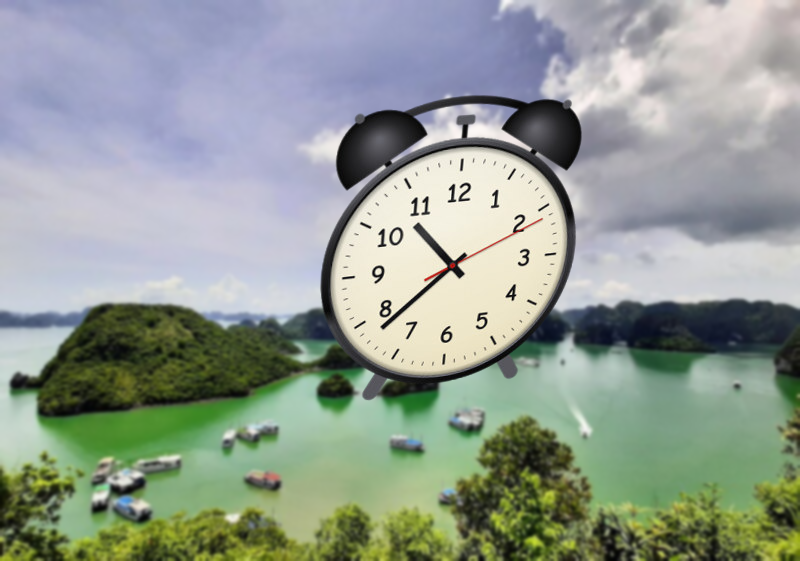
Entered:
10h38m11s
